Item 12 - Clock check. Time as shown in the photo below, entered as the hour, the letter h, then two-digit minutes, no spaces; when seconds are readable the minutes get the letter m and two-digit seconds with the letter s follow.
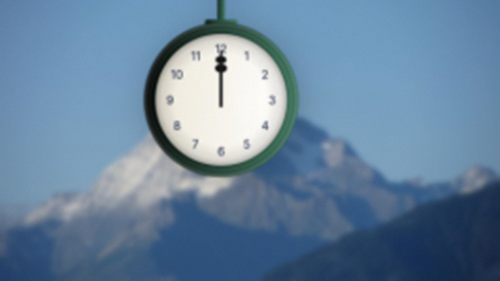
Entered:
12h00
